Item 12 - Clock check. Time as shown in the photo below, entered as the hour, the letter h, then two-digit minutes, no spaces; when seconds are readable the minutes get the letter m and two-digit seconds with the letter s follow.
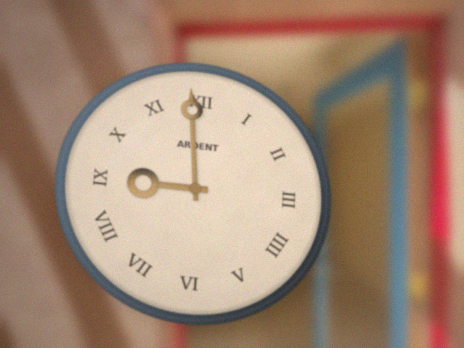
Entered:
8h59
